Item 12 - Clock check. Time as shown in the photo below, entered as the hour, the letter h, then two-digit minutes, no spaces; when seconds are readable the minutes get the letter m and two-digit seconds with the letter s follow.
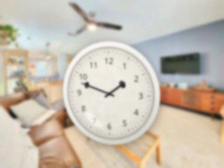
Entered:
1h48
